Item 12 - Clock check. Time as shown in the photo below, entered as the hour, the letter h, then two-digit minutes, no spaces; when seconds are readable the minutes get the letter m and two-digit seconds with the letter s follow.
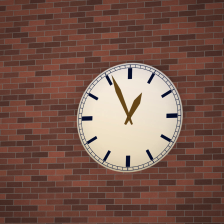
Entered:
12h56
